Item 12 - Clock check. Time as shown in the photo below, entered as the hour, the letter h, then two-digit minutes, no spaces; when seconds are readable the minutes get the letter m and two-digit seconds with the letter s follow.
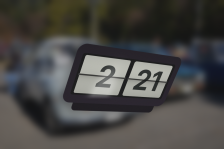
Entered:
2h21
